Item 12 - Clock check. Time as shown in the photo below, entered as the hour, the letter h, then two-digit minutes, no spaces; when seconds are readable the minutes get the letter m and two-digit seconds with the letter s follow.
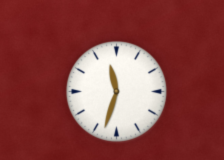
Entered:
11h33
